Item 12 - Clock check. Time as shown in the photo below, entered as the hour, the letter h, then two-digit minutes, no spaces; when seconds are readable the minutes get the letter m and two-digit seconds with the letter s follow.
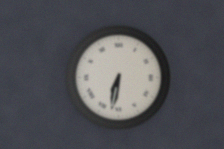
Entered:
6h32
